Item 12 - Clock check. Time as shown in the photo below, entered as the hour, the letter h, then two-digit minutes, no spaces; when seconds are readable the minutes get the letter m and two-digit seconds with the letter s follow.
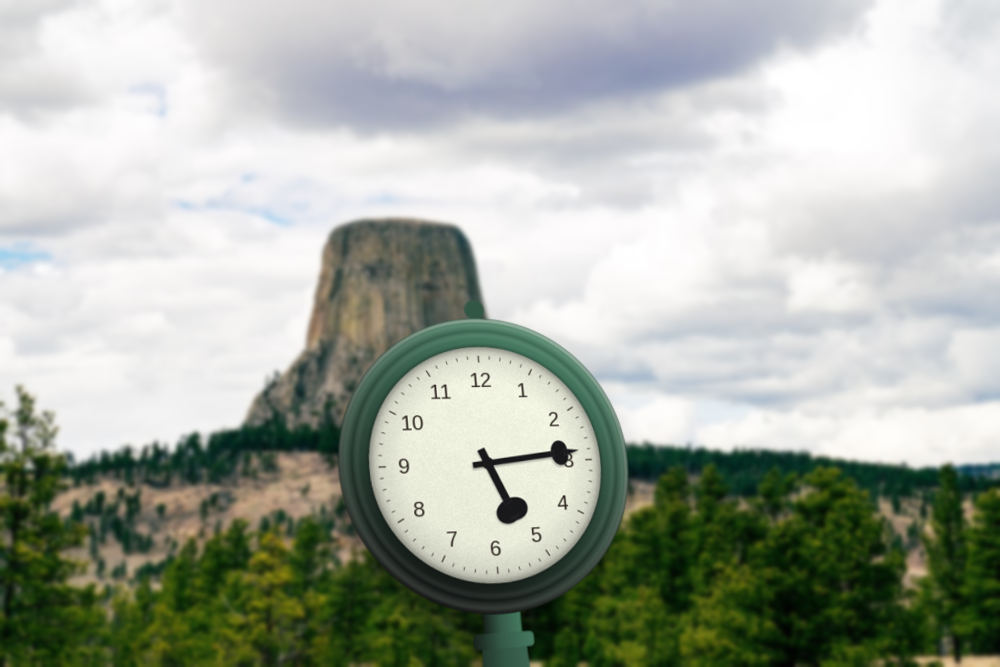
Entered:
5h14
